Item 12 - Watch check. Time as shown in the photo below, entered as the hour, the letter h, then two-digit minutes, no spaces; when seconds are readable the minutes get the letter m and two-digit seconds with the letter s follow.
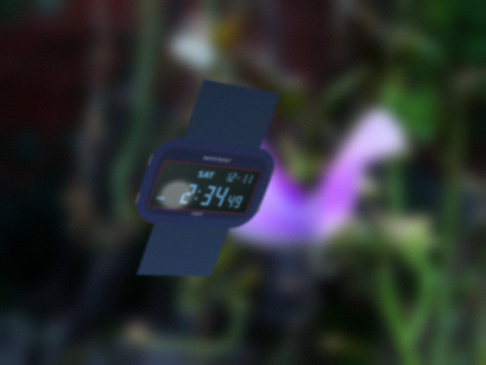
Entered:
2h34
